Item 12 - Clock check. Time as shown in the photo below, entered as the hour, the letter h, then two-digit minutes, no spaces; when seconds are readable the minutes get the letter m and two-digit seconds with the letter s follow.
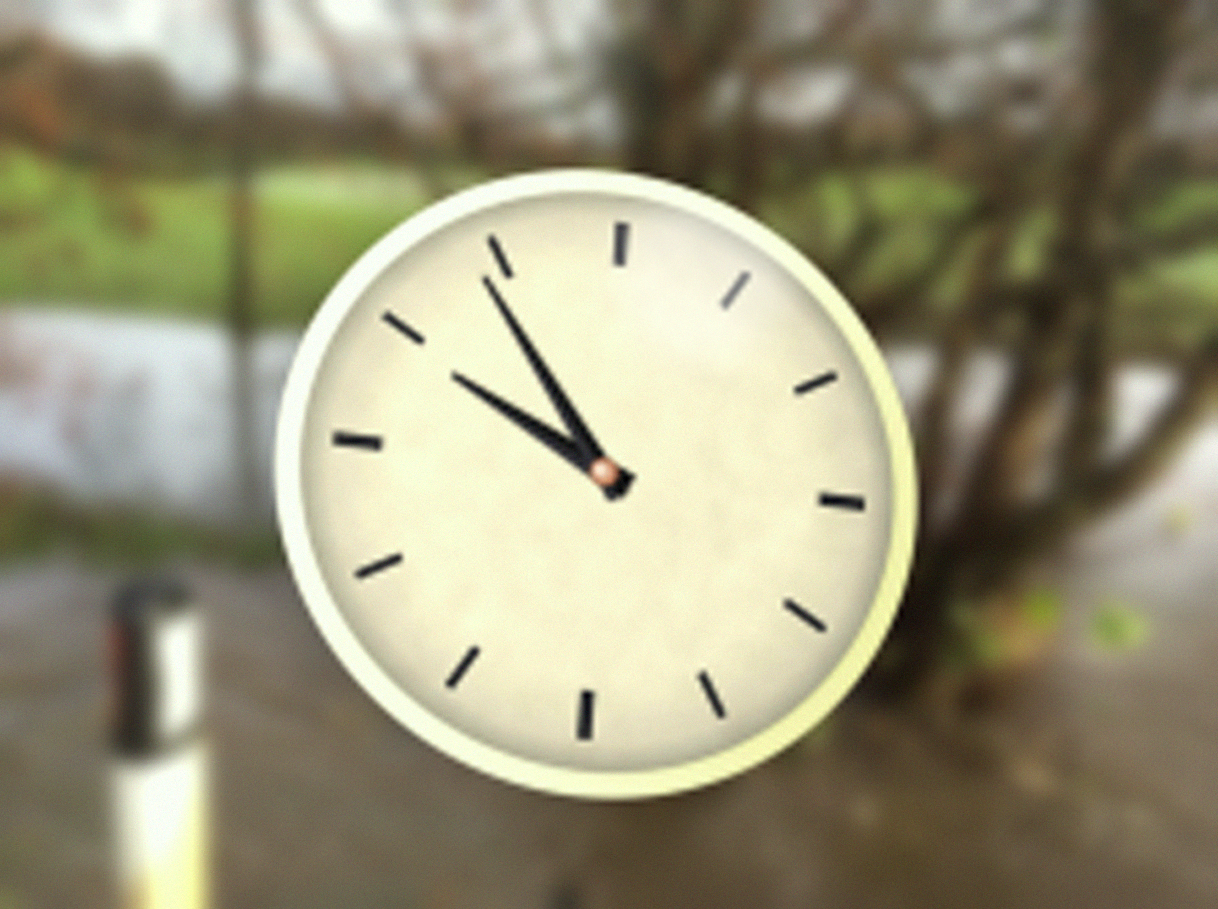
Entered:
9h54
